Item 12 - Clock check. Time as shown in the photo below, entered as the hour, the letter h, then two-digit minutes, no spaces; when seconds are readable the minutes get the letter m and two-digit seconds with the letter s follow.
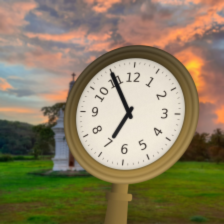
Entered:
6h55
